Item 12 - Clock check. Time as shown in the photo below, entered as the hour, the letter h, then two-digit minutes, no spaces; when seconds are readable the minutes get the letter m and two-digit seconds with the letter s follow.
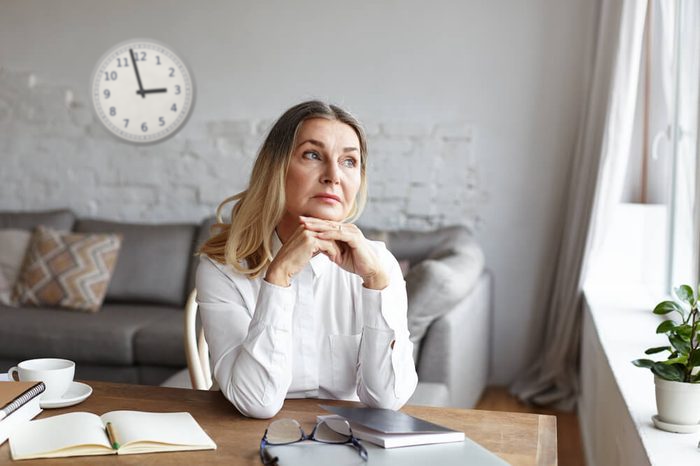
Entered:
2h58
